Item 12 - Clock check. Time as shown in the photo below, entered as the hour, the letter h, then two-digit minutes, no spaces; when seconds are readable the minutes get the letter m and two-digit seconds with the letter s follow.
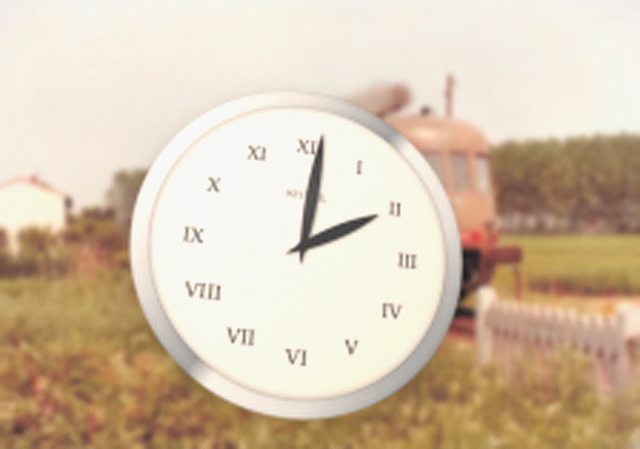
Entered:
2h01
